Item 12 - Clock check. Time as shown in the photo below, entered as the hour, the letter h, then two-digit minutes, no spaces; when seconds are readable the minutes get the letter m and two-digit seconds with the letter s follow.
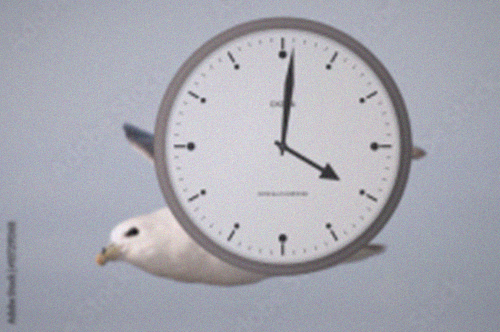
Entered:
4h01
